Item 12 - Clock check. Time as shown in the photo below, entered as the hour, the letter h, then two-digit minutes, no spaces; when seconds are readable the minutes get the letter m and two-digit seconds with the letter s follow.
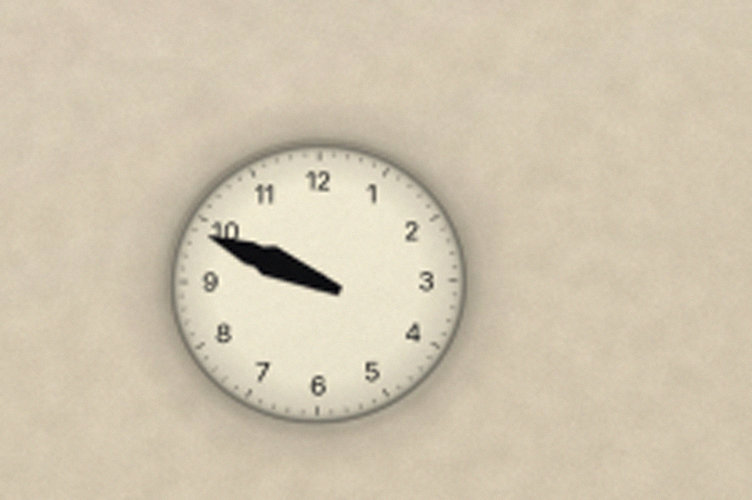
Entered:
9h49
